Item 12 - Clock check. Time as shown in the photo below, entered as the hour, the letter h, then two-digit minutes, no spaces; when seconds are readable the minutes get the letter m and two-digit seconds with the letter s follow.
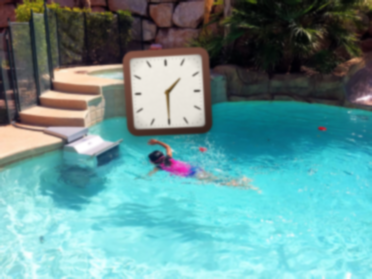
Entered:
1h30
